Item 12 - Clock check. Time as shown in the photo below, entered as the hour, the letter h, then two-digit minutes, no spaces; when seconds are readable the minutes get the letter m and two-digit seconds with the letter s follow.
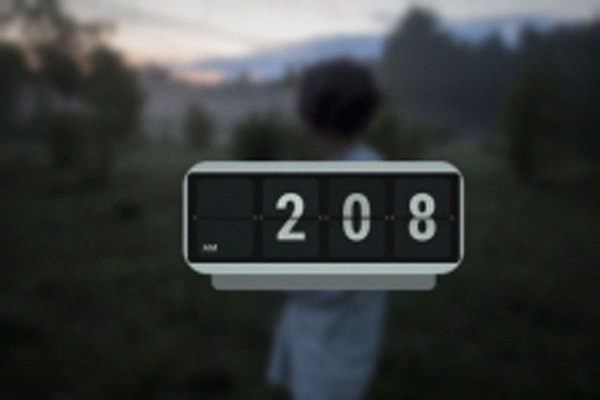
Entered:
2h08
